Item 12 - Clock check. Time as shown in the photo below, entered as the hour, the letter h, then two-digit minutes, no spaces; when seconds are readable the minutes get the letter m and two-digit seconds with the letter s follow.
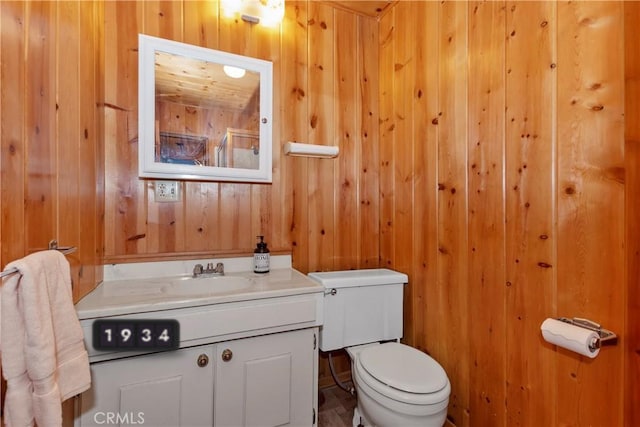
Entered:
19h34
